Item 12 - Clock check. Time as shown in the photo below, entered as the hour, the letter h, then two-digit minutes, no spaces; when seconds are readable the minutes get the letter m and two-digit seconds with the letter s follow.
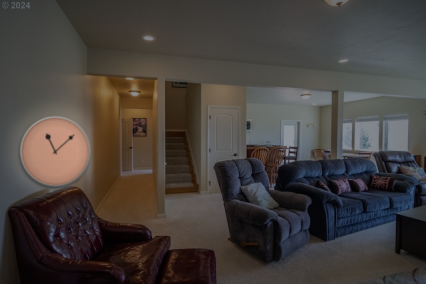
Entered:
11h08
